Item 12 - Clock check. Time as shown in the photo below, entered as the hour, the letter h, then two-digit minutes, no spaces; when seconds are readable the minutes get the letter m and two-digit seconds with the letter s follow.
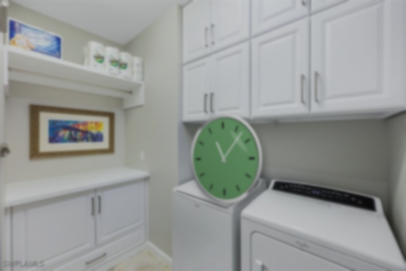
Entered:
11h07
